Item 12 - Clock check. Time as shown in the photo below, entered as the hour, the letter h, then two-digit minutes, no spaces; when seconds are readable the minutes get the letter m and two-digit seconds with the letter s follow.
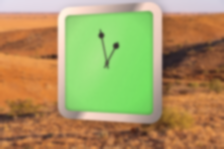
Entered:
12h58
